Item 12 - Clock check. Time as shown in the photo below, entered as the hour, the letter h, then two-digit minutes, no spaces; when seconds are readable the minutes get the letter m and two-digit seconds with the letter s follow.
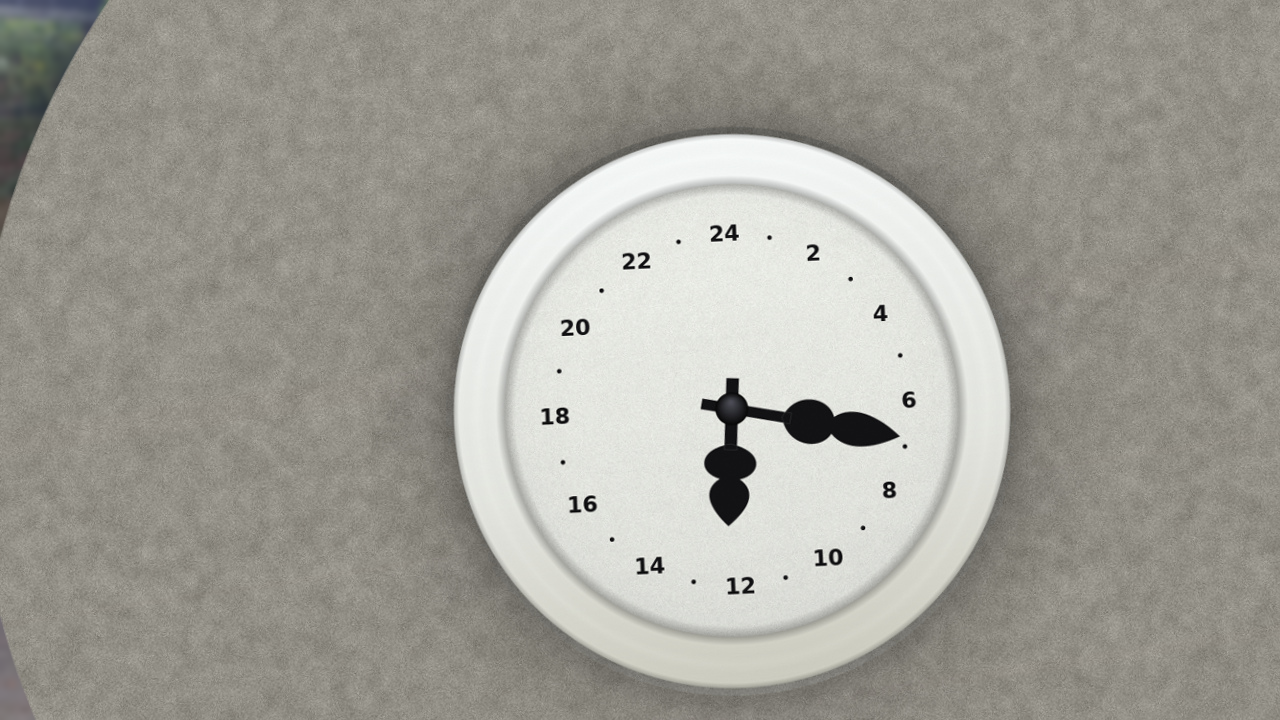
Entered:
12h17
